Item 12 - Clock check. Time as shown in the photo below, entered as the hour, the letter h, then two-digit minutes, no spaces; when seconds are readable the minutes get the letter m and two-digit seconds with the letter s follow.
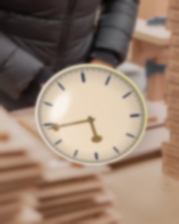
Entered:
5h44
